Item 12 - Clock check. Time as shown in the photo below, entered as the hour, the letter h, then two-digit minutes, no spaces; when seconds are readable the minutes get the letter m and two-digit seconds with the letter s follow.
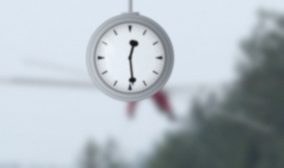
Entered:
12h29
